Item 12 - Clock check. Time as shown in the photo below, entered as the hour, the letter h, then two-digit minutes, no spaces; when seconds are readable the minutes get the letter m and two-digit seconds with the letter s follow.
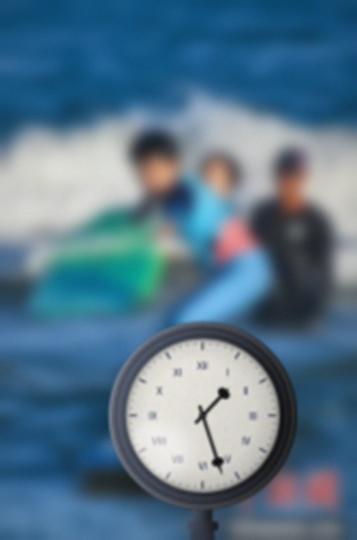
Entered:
1h27
